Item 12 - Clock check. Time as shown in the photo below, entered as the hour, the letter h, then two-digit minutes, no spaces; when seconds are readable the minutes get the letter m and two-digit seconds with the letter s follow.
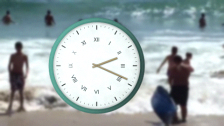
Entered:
2h19
